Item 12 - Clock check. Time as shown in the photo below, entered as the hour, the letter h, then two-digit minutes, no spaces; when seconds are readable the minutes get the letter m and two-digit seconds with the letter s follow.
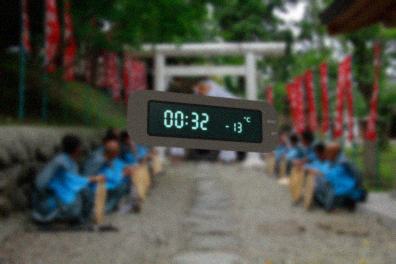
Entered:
0h32
